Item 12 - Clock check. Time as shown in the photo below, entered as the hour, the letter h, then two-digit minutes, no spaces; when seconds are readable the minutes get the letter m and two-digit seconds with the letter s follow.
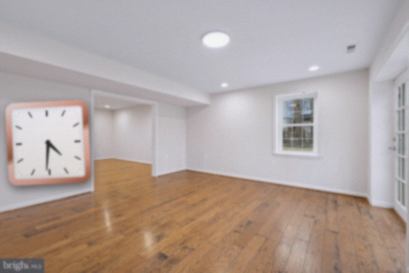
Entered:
4h31
